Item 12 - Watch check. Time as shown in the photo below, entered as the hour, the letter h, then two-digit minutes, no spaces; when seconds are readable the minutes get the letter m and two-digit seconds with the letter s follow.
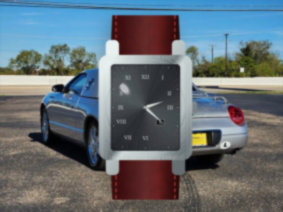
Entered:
2h22
